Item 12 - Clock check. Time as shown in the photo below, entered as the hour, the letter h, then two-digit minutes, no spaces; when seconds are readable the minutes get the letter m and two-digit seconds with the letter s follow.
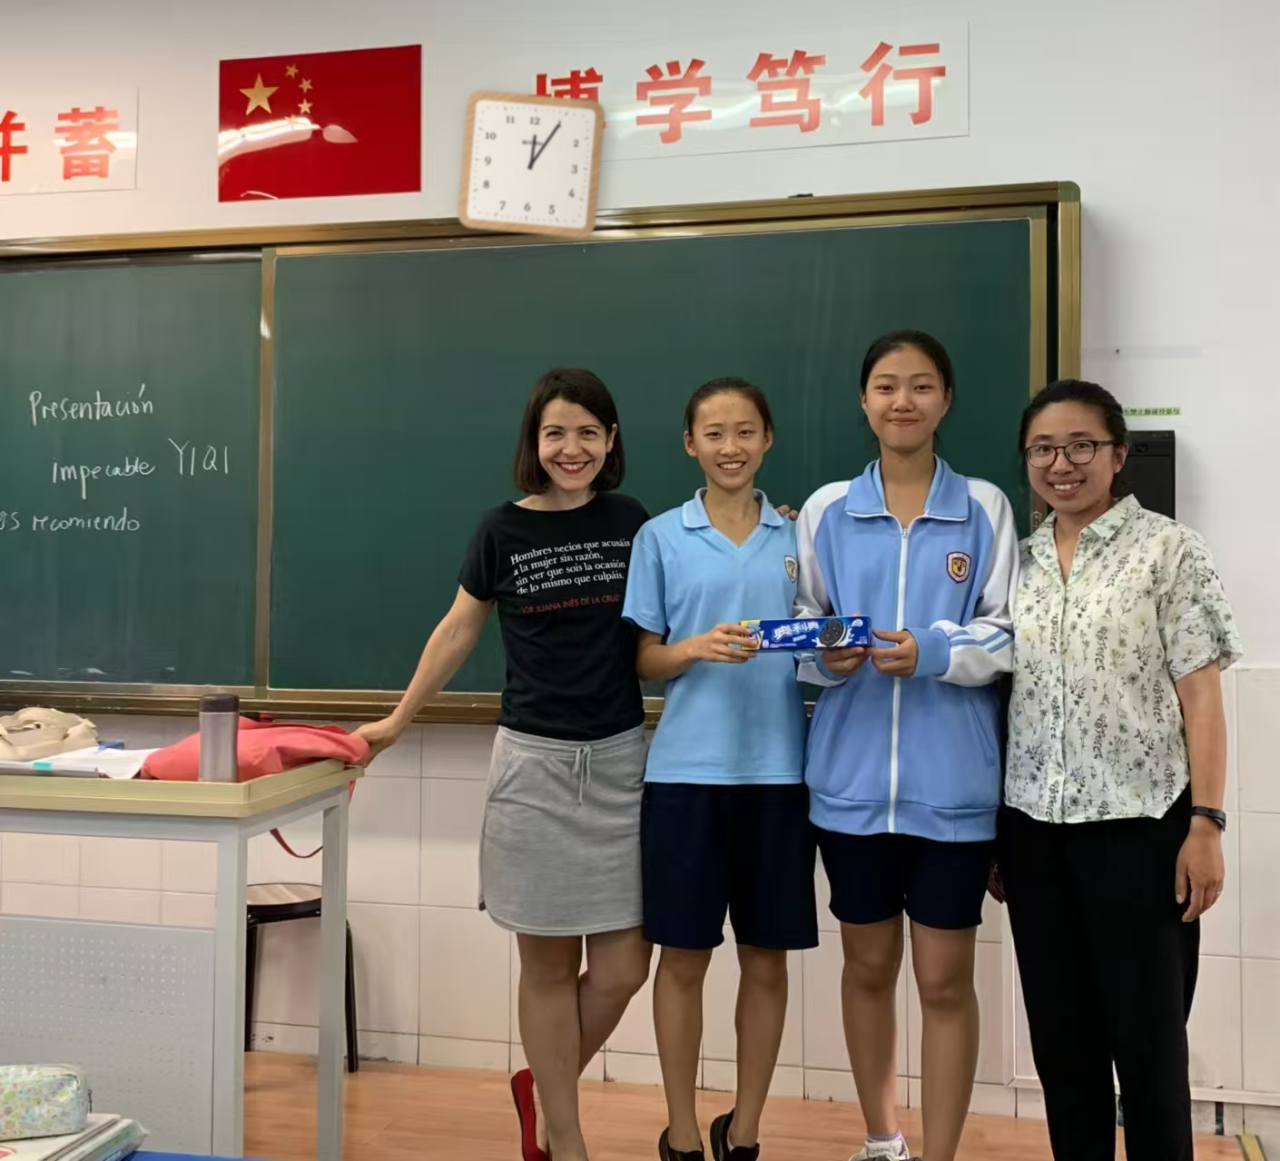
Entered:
12h05
